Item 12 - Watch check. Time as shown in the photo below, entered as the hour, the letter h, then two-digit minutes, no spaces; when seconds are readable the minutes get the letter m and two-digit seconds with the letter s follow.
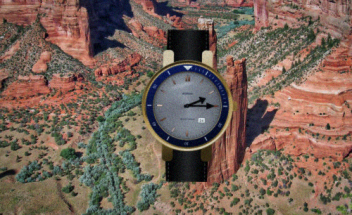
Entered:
2h15
